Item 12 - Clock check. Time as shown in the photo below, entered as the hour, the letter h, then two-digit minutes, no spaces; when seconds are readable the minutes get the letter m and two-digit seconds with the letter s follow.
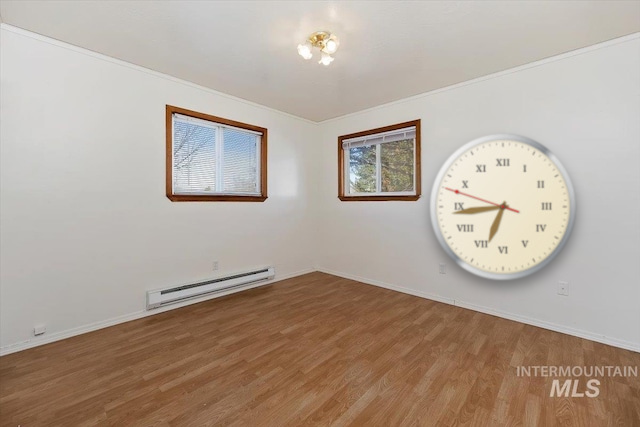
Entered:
6h43m48s
